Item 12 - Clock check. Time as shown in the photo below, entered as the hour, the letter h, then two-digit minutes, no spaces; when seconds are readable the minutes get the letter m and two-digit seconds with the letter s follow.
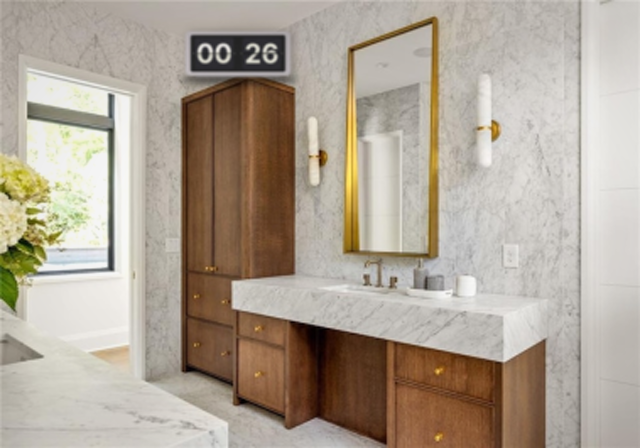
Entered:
0h26
